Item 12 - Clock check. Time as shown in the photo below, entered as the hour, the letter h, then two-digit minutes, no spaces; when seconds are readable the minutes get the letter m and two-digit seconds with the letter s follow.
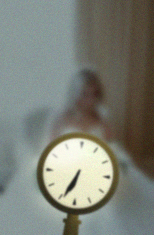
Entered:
6h34
